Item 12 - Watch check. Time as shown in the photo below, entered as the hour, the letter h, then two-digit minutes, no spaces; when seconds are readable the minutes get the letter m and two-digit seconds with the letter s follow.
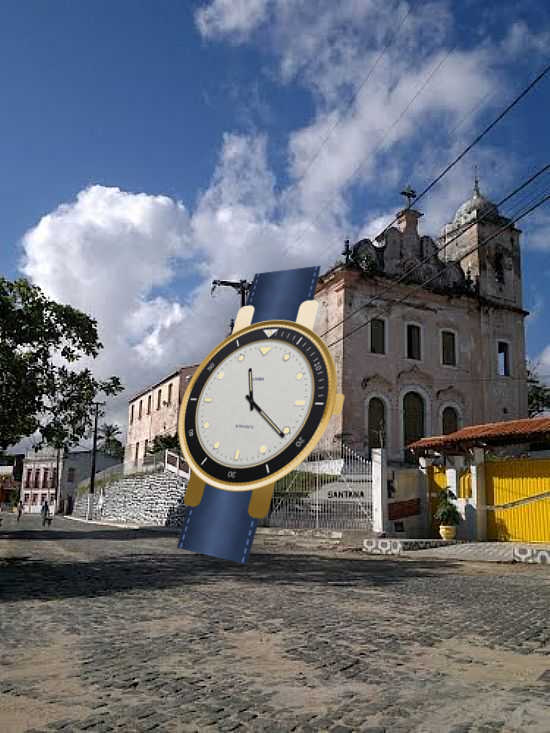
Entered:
11h21
